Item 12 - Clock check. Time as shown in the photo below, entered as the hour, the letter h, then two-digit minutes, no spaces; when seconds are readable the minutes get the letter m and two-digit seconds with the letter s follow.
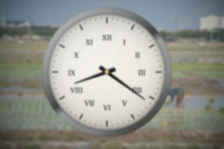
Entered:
8h21
